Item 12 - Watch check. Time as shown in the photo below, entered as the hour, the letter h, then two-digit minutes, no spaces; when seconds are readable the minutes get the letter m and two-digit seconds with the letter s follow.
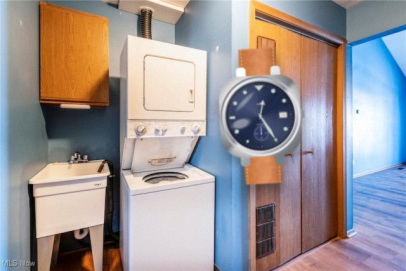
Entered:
12h25
